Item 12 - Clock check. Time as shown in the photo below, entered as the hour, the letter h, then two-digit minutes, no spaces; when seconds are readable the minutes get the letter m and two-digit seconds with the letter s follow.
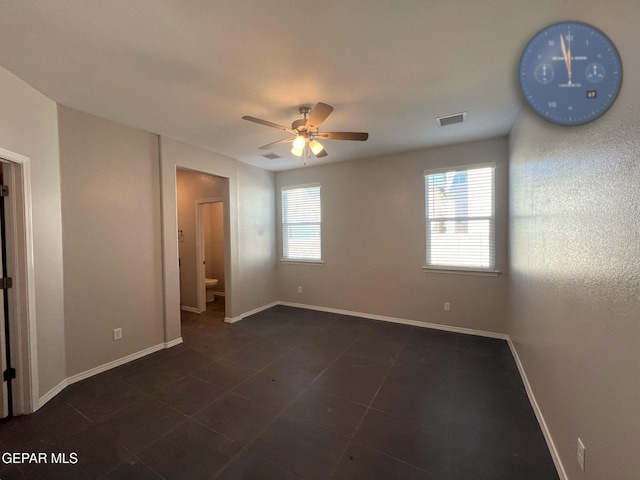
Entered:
11h58
